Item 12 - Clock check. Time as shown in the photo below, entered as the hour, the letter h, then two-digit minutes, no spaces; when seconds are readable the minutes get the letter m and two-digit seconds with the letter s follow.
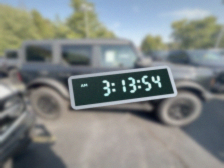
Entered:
3h13m54s
